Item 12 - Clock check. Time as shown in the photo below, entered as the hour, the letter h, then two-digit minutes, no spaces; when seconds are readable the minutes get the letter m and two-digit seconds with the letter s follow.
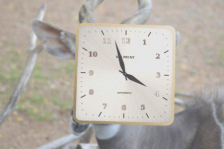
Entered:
3h57
